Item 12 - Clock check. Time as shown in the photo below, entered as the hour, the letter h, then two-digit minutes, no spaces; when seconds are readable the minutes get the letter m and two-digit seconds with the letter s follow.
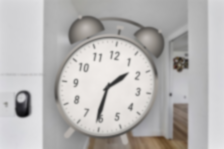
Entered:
1h31
